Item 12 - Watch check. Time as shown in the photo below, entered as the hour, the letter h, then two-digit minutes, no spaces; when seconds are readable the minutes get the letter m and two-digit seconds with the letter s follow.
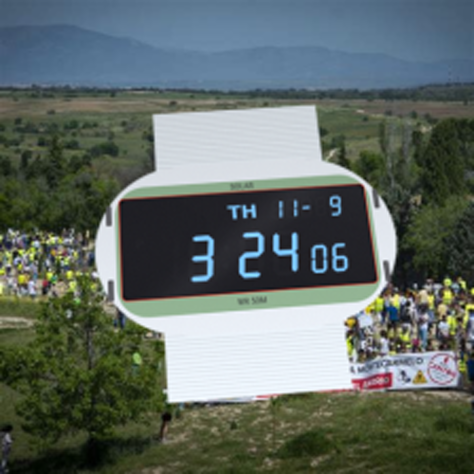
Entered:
3h24m06s
